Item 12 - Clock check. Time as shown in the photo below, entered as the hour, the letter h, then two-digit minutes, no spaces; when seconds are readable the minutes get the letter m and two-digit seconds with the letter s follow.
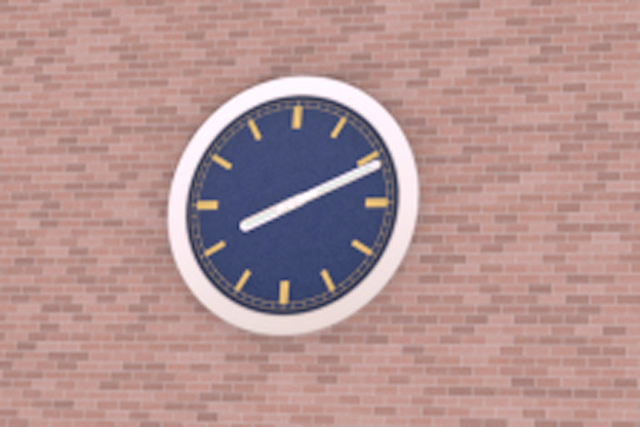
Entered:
8h11
